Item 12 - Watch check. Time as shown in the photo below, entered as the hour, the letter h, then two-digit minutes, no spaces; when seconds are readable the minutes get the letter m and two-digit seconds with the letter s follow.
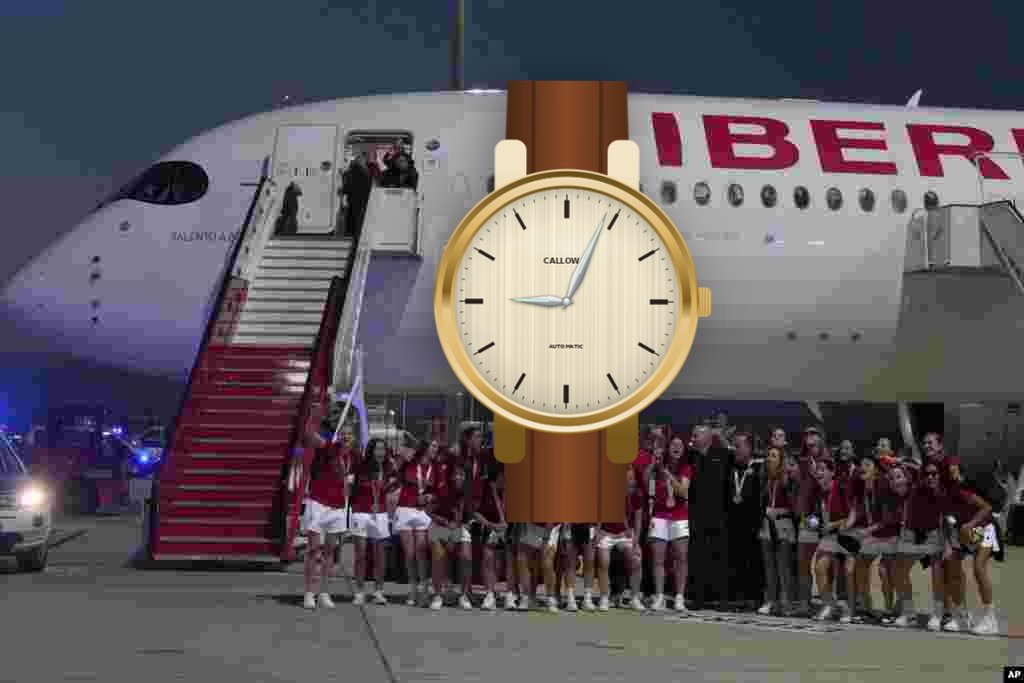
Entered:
9h04
